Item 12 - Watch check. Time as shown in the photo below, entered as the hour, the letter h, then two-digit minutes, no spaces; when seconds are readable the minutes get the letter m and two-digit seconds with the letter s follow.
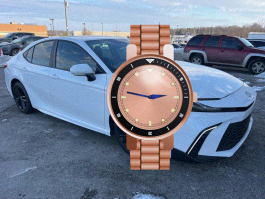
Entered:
2h47
